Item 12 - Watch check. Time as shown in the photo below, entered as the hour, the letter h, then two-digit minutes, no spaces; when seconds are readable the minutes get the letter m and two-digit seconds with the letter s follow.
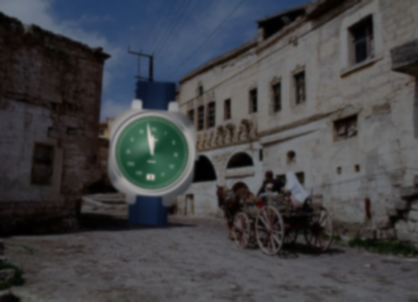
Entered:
11h58
